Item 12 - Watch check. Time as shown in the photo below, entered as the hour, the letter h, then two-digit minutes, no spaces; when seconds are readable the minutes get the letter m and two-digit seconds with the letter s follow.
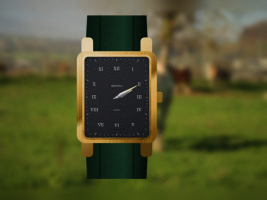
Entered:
2h10
